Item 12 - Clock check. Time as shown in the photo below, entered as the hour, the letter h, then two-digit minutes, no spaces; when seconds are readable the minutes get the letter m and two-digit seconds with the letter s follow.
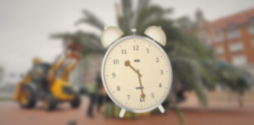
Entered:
10h29
